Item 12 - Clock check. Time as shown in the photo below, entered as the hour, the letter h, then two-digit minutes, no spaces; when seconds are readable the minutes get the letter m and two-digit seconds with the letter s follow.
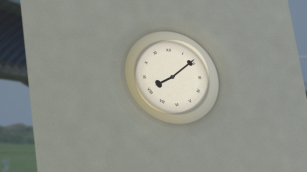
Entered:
8h09
